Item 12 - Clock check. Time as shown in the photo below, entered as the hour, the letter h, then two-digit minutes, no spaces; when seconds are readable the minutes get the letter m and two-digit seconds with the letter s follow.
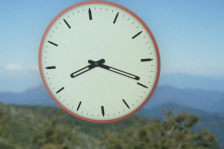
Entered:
8h19
